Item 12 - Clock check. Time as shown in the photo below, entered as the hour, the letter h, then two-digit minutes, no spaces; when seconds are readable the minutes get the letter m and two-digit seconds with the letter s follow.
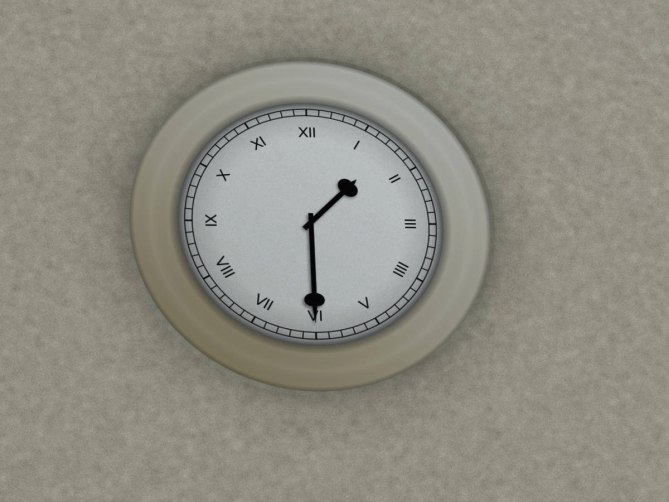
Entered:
1h30
